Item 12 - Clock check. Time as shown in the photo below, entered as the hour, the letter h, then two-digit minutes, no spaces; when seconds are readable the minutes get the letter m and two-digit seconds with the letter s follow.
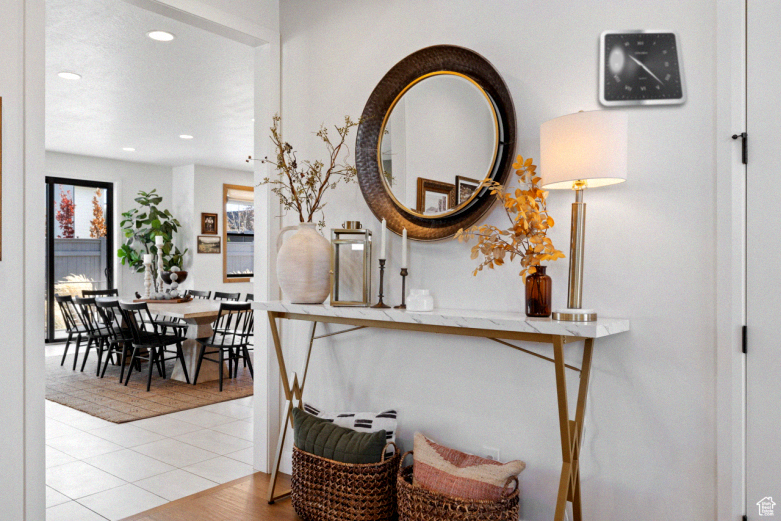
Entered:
10h23
